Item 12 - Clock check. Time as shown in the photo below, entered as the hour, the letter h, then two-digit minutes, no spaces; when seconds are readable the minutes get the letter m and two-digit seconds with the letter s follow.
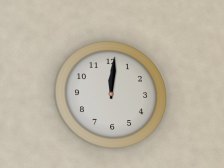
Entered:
12h01
